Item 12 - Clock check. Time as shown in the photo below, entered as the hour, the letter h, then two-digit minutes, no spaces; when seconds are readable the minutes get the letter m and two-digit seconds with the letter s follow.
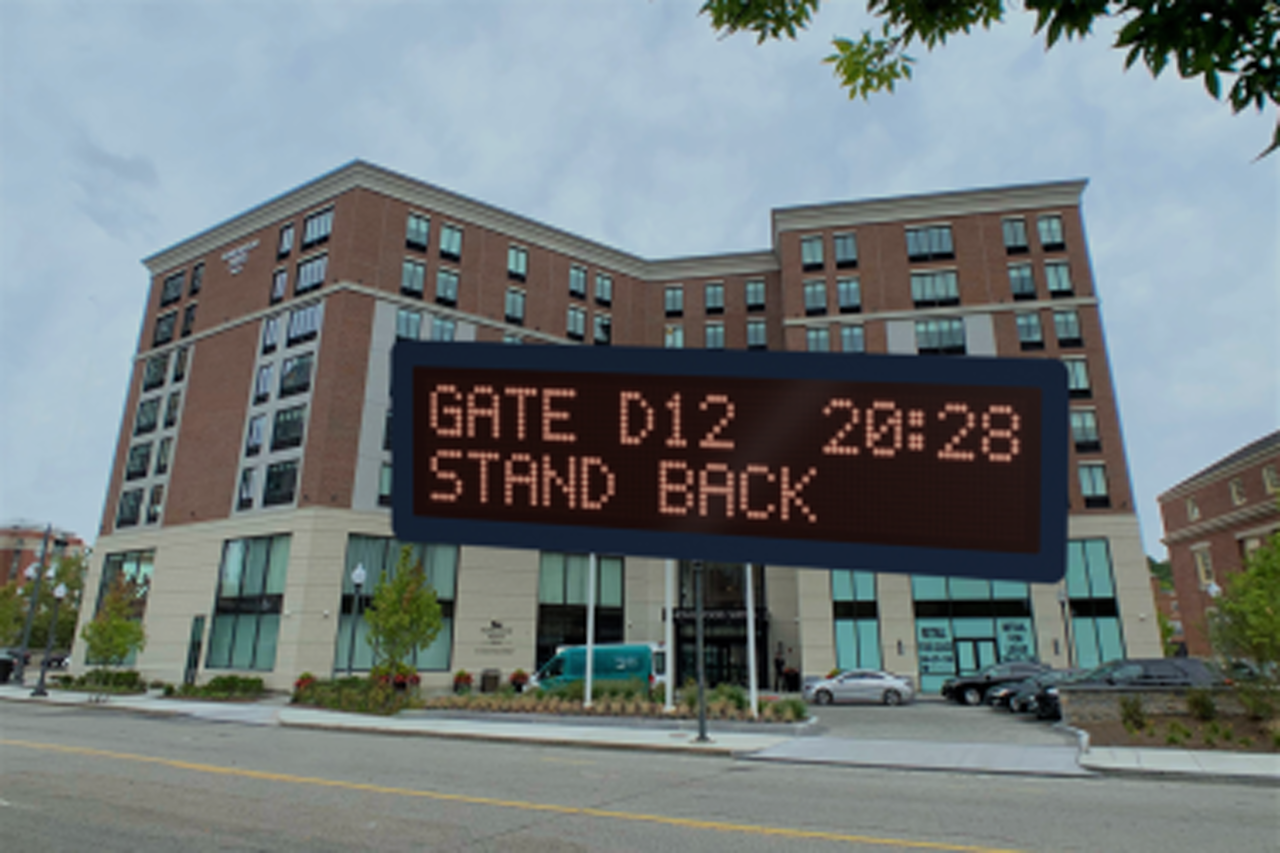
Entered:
20h28
